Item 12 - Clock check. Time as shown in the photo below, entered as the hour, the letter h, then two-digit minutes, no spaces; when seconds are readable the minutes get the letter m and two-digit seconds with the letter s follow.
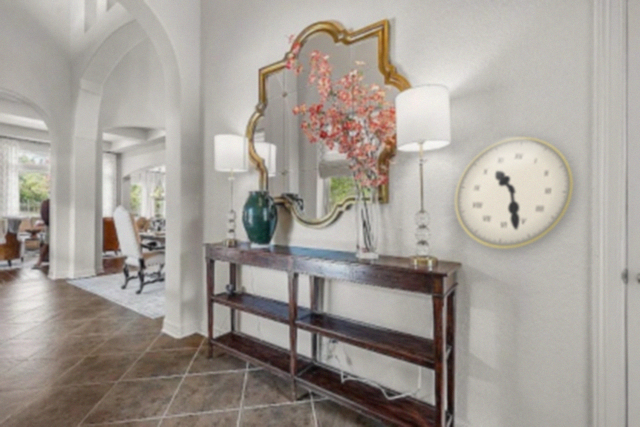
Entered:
10h27
